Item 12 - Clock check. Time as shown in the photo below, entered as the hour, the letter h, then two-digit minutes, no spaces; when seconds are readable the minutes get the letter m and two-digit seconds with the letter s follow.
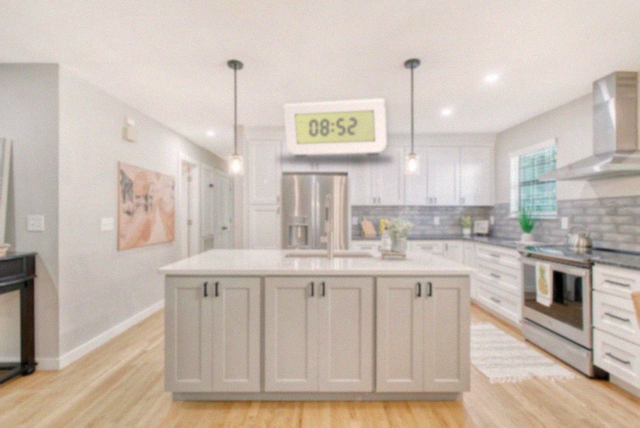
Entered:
8h52
